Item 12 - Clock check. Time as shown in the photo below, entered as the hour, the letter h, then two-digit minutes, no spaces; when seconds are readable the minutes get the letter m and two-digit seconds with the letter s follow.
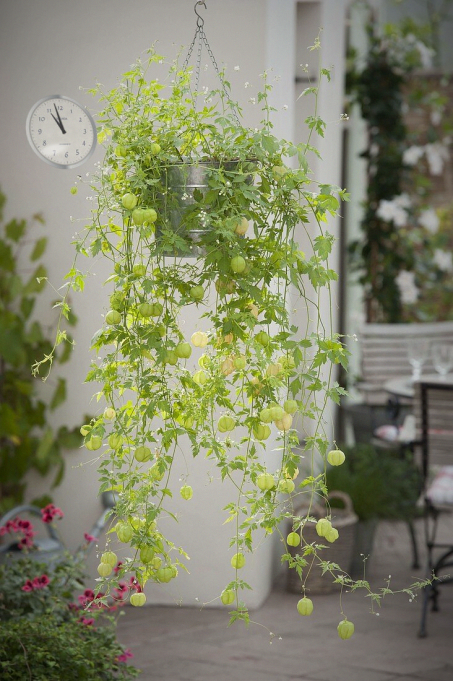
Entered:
10h58
